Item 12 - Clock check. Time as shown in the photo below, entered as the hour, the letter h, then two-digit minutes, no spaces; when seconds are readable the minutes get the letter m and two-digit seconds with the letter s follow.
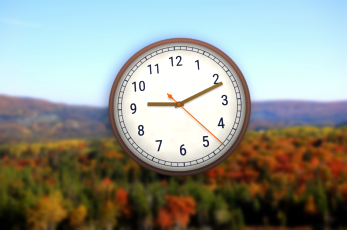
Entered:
9h11m23s
